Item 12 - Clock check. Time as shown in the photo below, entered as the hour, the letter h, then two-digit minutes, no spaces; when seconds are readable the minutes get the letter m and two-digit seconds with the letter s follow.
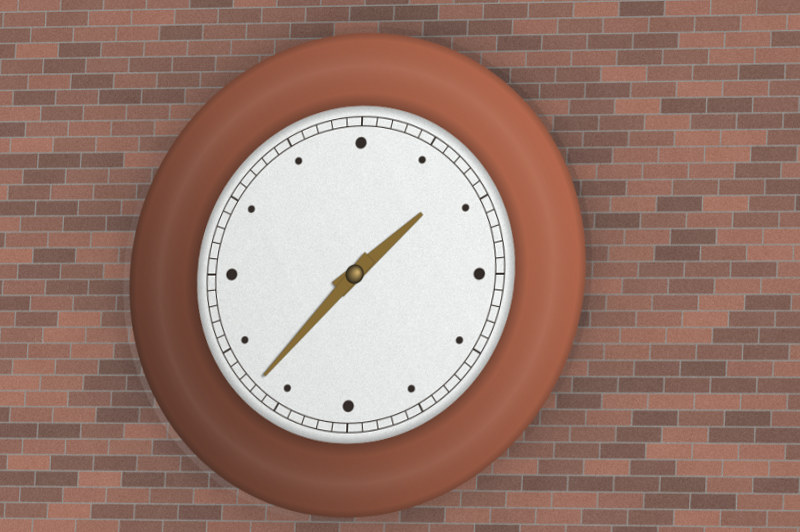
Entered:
1h37
